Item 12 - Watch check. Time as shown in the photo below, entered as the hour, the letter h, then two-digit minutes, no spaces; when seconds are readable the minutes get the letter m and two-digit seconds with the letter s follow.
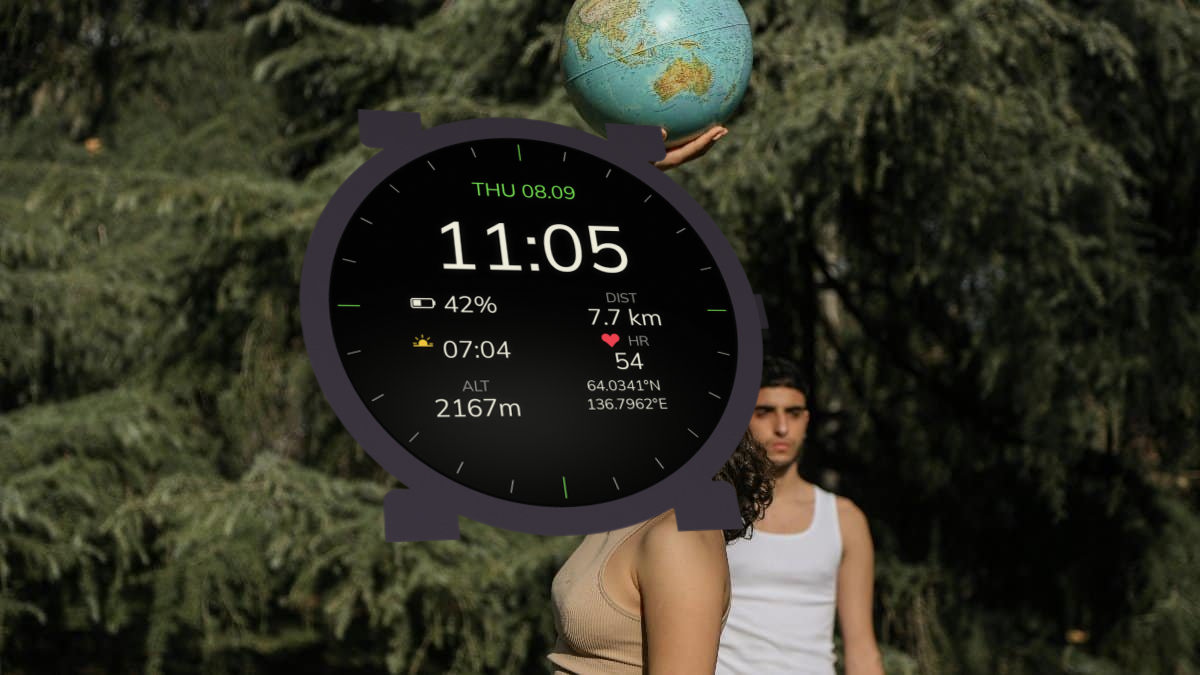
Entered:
11h05
